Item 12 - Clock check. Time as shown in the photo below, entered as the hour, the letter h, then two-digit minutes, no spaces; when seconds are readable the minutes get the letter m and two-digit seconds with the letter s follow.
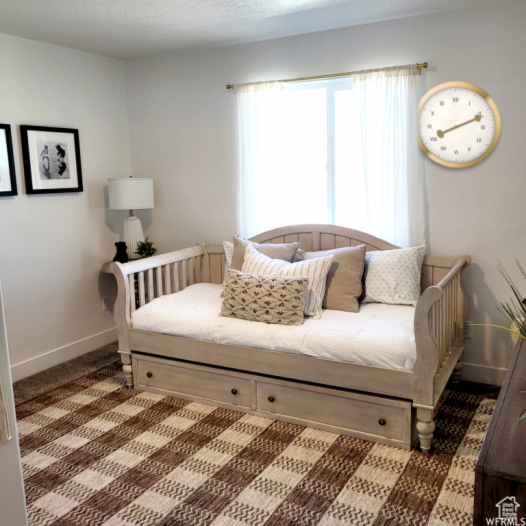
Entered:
8h11
